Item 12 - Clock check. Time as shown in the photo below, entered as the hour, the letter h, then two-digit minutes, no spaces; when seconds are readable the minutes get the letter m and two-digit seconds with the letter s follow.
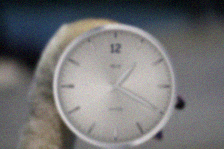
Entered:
1h20
